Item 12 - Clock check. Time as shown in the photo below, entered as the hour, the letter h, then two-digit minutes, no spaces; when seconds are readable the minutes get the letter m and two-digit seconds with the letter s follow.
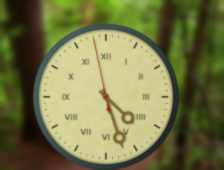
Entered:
4h26m58s
